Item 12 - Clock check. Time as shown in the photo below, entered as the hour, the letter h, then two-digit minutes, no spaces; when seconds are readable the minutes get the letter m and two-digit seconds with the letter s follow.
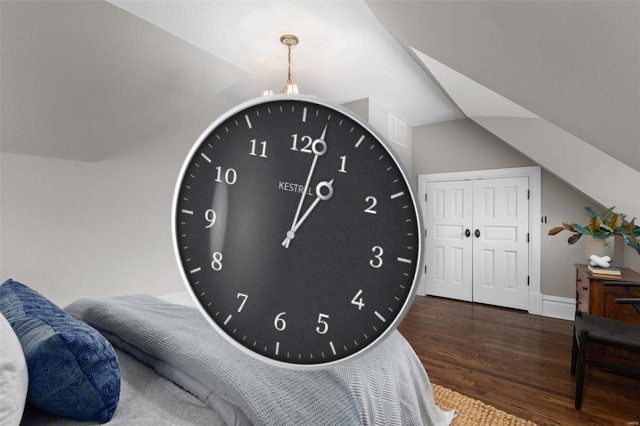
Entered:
1h02
